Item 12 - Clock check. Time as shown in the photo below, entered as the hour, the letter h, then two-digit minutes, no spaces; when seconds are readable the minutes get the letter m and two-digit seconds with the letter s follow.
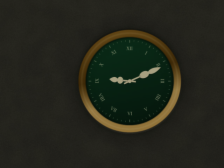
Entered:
9h11
